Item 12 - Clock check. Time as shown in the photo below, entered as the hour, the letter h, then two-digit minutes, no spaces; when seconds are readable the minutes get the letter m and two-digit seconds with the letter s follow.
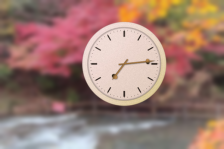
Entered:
7h14
